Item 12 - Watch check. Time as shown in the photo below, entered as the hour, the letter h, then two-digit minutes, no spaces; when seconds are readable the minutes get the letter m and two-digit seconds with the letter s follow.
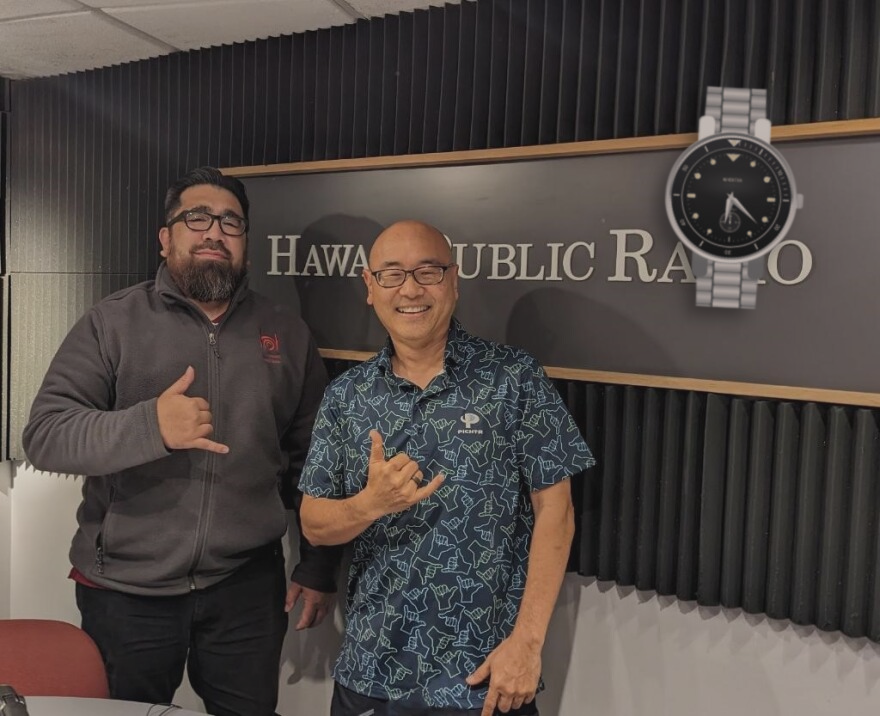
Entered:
6h22
